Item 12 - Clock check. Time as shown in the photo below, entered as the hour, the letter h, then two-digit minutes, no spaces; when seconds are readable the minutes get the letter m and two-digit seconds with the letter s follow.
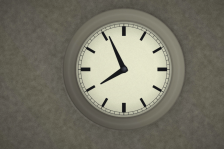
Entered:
7h56
